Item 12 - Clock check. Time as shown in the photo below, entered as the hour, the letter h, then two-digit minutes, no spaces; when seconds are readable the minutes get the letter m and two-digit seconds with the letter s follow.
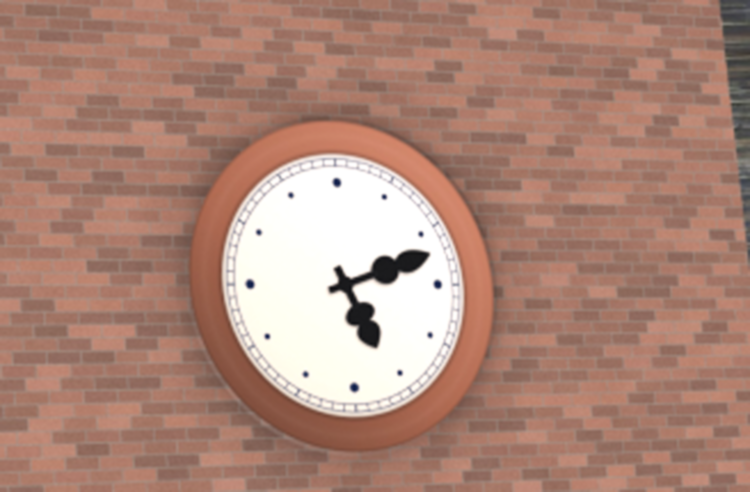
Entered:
5h12
